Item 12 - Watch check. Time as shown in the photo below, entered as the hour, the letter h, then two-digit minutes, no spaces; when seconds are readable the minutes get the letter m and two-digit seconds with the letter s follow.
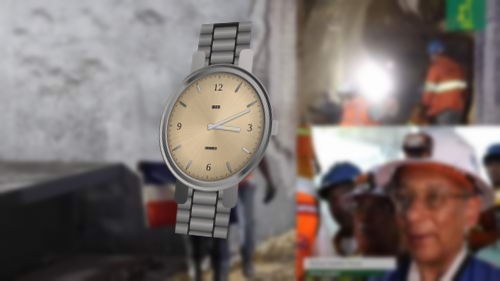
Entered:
3h11
